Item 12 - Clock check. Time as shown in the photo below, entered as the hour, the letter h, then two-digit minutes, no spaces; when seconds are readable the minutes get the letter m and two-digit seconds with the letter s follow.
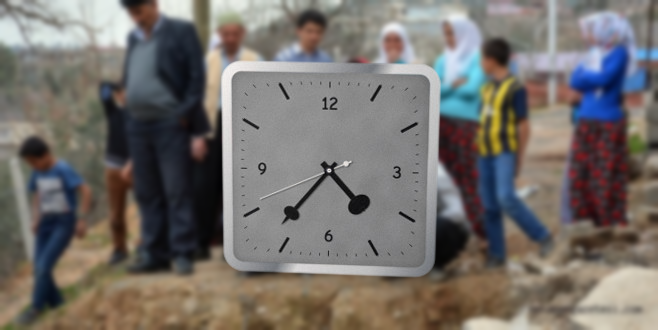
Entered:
4h36m41s
